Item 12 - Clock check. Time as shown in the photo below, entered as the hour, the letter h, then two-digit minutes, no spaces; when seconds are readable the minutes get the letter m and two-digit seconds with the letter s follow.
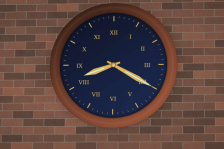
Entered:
8h20
